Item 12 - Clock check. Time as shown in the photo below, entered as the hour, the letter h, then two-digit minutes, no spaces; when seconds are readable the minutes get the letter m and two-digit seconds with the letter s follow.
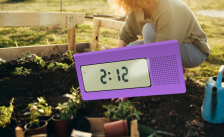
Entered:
2h12
